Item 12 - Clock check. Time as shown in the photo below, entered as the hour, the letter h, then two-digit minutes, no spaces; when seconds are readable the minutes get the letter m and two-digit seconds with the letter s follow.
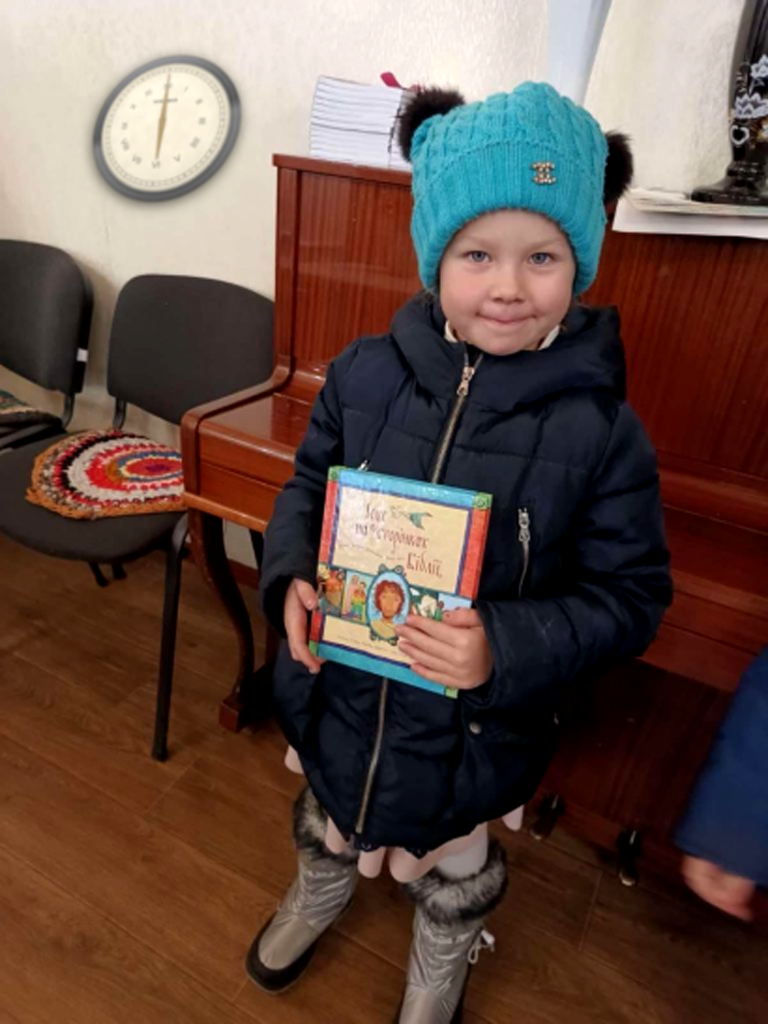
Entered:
6h00
